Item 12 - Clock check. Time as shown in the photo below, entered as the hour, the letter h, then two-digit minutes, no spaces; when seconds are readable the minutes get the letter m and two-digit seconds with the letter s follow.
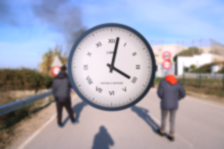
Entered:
4h02
